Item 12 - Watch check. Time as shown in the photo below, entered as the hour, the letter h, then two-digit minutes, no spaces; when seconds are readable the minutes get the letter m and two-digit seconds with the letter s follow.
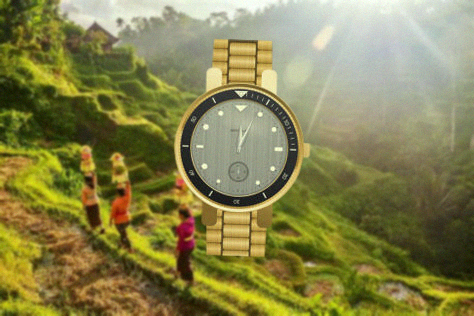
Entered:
12h04
